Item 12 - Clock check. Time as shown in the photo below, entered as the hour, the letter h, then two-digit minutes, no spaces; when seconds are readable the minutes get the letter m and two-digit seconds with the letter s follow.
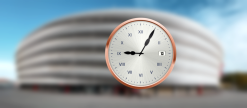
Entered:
9h05
